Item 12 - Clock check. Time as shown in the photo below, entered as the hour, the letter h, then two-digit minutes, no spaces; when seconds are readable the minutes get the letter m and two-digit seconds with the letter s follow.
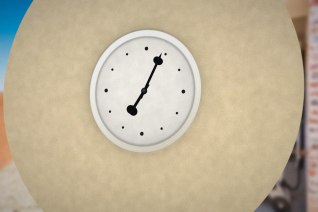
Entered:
7h04
